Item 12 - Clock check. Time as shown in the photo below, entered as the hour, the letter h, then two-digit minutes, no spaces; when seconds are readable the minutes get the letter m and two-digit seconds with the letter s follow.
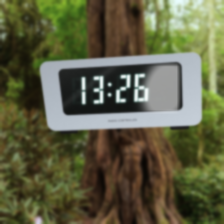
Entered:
13h26
